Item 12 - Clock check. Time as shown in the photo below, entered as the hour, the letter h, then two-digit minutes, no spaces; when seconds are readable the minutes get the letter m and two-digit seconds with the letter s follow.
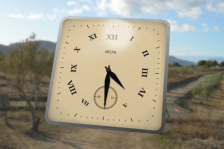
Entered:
4h30
